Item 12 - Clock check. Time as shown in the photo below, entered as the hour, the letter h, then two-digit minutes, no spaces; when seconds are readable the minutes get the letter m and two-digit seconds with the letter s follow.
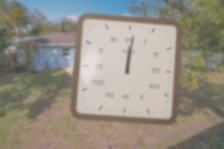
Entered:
12h01
